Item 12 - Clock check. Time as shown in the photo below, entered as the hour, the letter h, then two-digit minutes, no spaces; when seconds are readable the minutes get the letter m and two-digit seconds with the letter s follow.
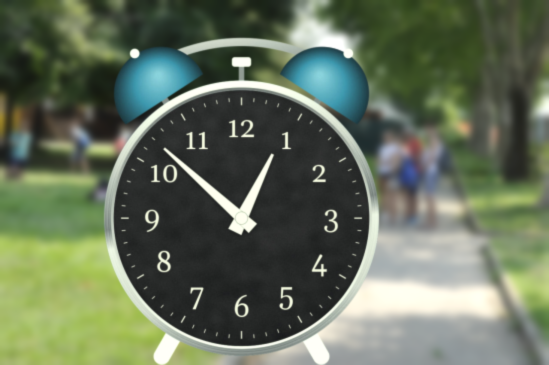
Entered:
12h52
